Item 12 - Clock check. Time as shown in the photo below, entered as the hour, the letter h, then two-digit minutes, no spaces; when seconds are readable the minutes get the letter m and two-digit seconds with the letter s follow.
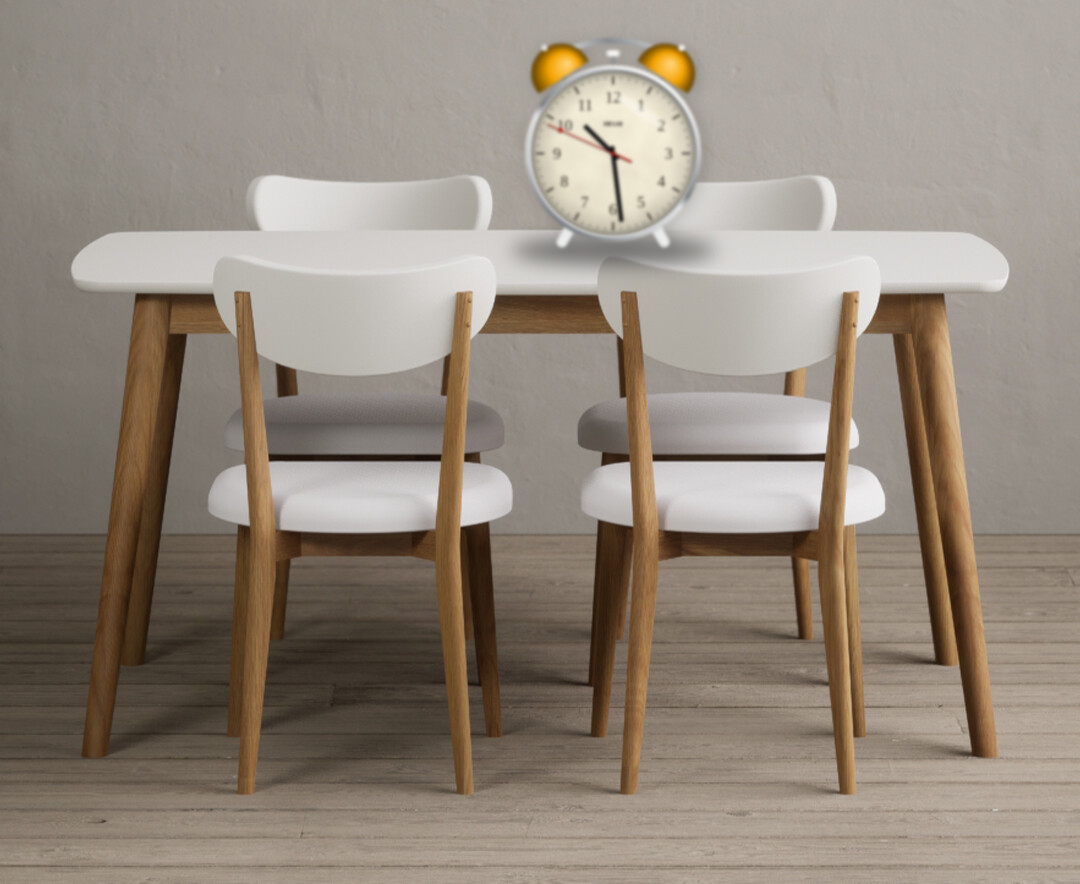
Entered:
10h28m49s
